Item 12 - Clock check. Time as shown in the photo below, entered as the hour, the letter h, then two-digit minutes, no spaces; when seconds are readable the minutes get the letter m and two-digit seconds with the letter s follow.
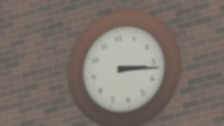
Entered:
3h17
